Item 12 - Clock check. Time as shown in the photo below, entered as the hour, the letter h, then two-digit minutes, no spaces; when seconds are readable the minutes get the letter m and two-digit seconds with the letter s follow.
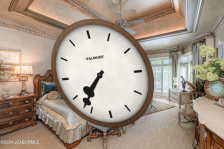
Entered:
7h37
